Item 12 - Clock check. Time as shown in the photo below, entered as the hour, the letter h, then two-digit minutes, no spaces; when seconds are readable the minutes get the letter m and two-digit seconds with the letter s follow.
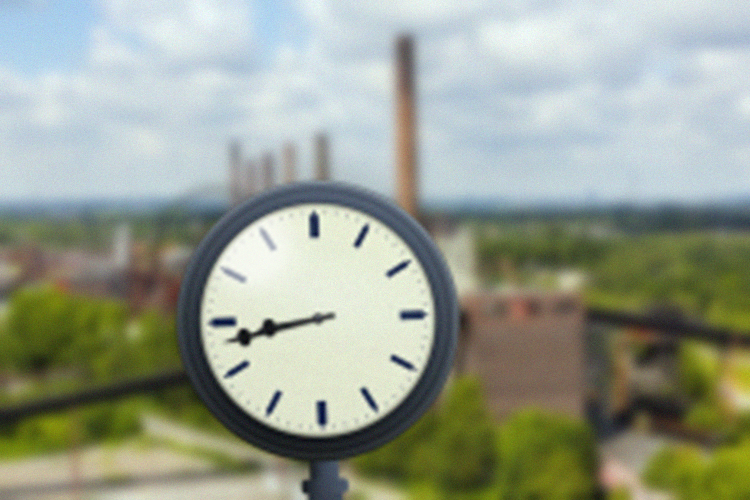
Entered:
8h43
